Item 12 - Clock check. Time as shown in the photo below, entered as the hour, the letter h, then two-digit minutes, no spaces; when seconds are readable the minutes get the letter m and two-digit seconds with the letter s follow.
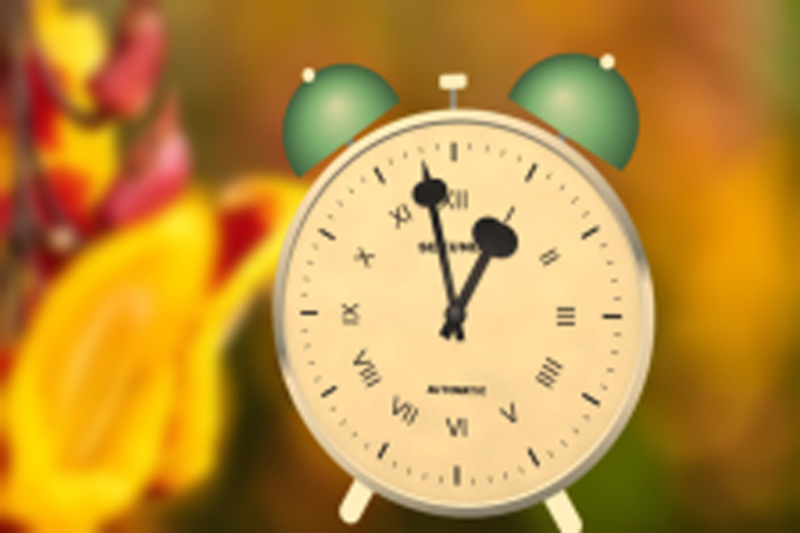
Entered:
12h58
